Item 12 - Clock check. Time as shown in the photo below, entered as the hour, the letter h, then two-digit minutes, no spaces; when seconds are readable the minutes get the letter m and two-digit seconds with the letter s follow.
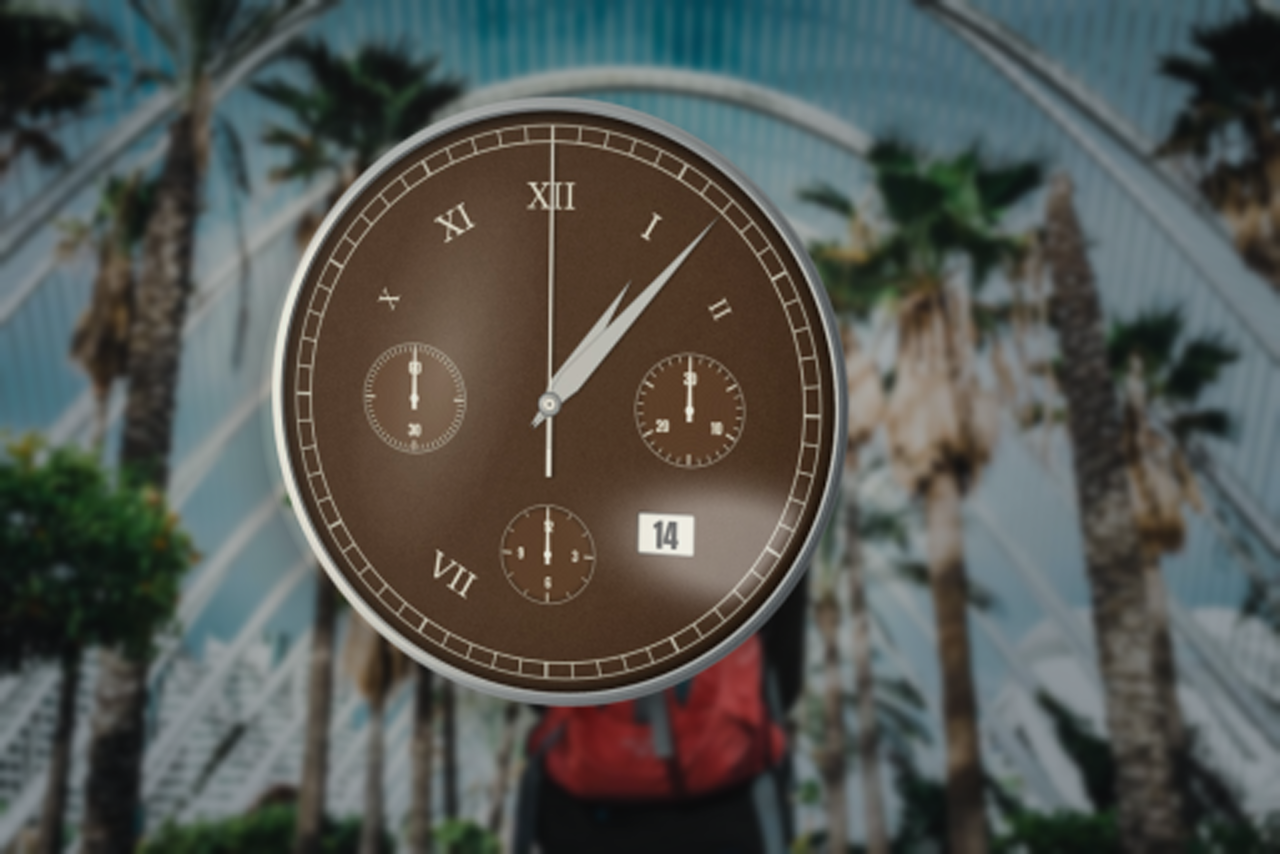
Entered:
1h07
